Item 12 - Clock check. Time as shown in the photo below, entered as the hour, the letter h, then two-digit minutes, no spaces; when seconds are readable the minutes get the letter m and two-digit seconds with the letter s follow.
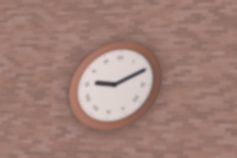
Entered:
9h10
